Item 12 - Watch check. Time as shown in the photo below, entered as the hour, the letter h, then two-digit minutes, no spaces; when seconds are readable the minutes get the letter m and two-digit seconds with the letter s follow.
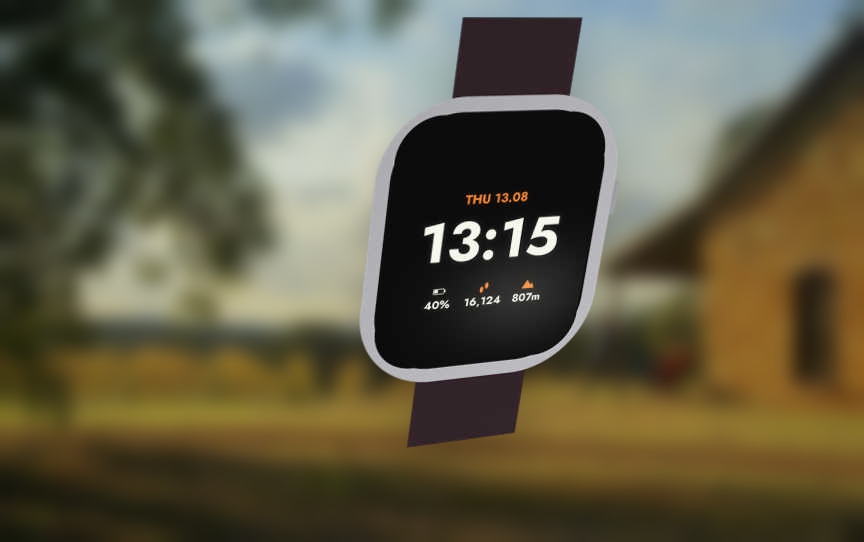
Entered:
13h15
